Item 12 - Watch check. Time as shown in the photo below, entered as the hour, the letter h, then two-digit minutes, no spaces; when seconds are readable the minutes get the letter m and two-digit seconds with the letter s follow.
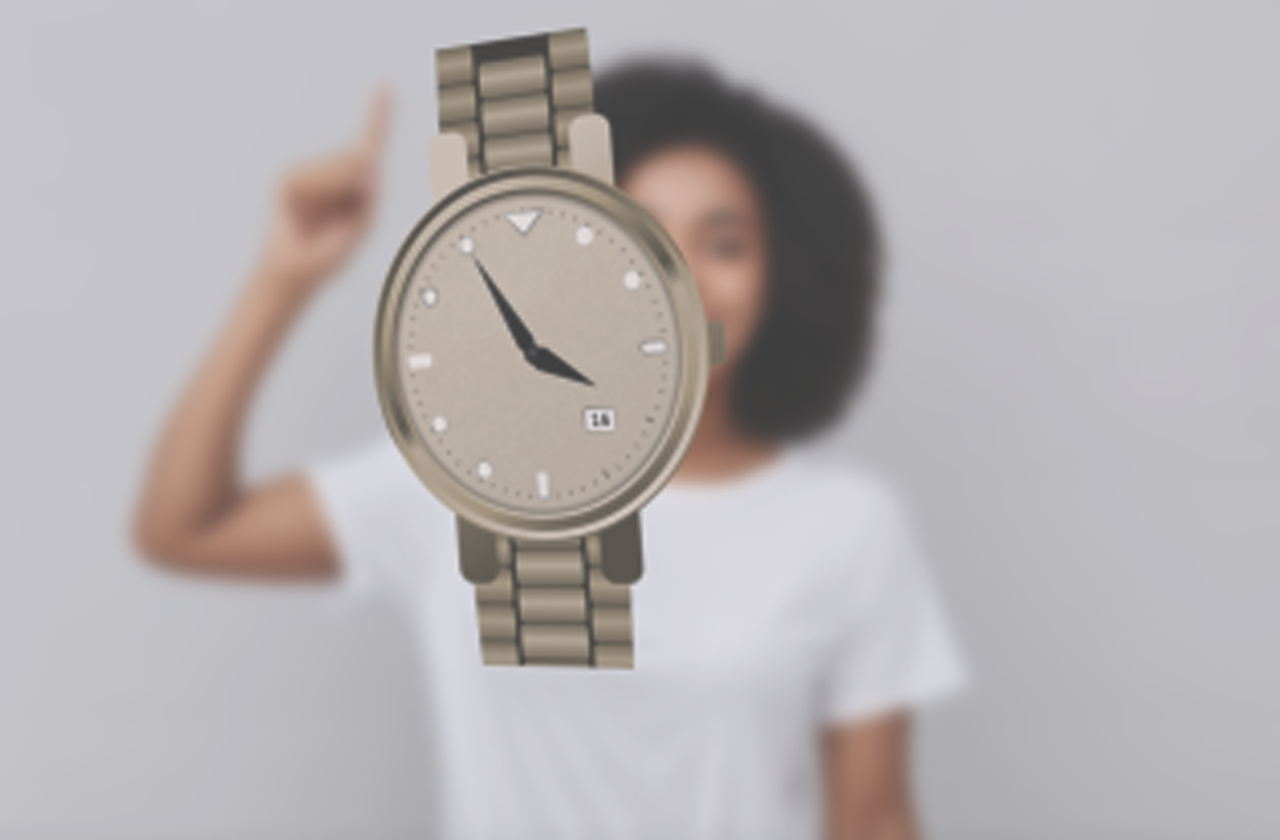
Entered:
3h55
